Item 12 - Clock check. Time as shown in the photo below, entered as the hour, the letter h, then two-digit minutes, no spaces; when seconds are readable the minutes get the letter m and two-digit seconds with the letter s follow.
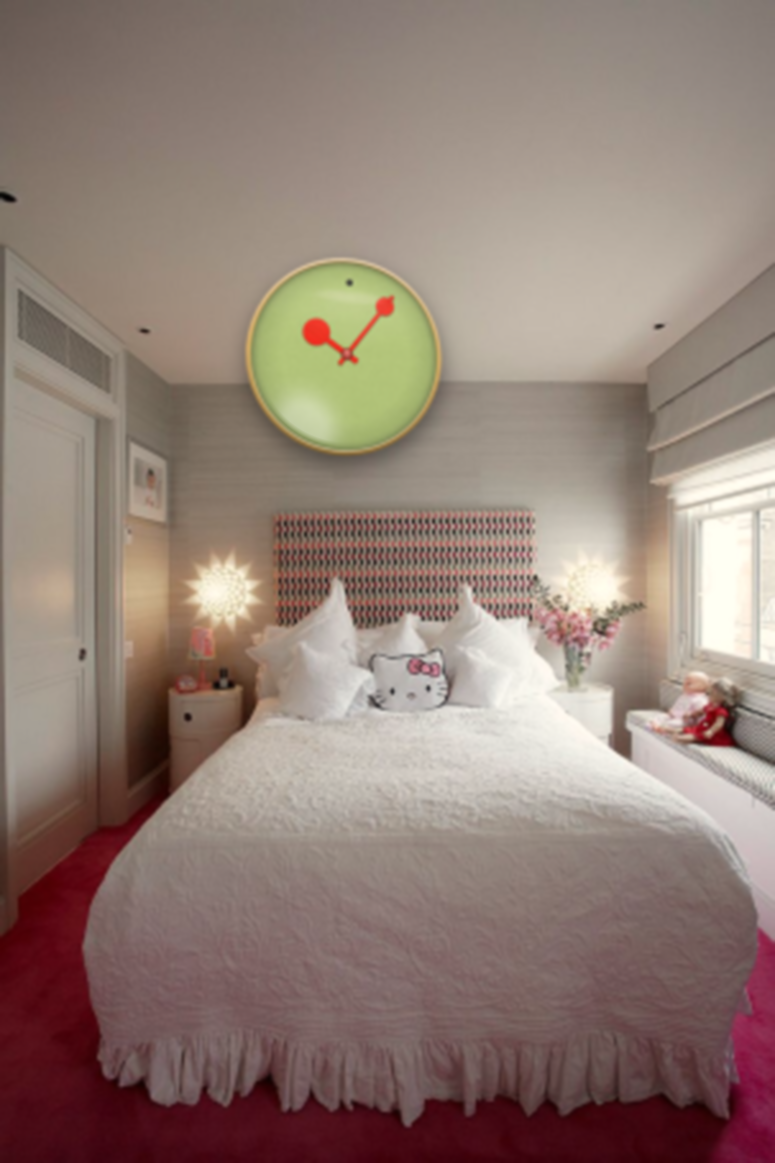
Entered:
10h06
